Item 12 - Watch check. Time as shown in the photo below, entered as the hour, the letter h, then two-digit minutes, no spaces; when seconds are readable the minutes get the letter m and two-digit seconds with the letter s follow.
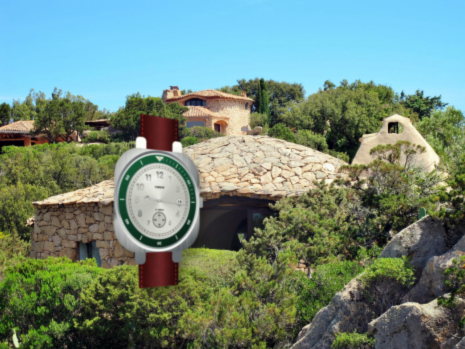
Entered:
9h16
